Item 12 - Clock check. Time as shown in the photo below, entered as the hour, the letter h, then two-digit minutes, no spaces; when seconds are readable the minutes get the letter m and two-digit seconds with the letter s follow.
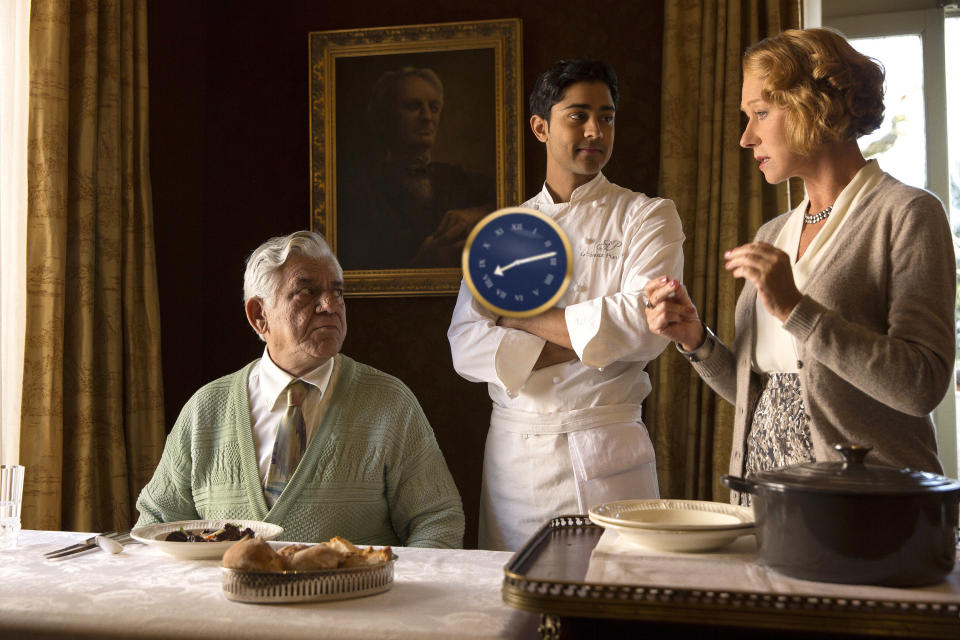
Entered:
8h13
